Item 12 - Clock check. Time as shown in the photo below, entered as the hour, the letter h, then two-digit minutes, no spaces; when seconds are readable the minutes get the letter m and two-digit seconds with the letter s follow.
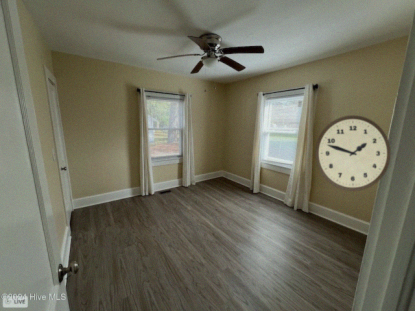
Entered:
1h48
